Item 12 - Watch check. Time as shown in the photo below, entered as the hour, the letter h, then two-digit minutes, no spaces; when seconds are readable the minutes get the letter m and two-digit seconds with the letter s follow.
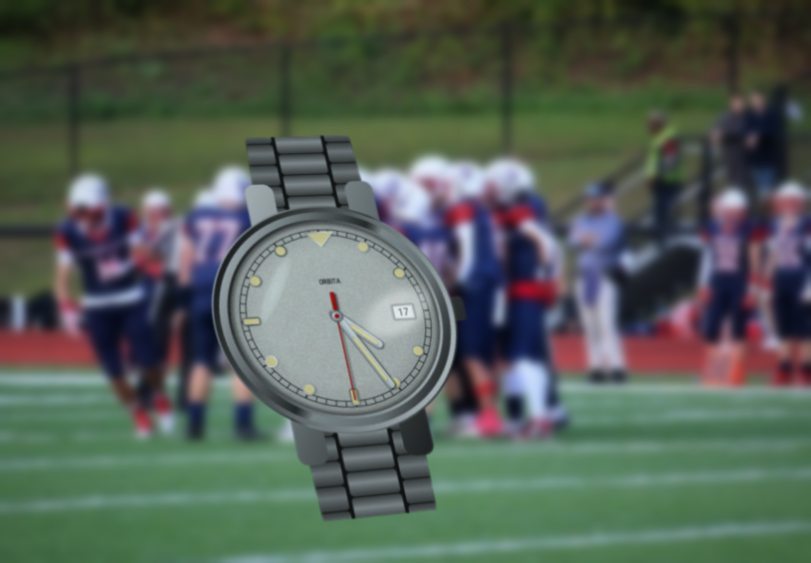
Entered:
4h25m30s
